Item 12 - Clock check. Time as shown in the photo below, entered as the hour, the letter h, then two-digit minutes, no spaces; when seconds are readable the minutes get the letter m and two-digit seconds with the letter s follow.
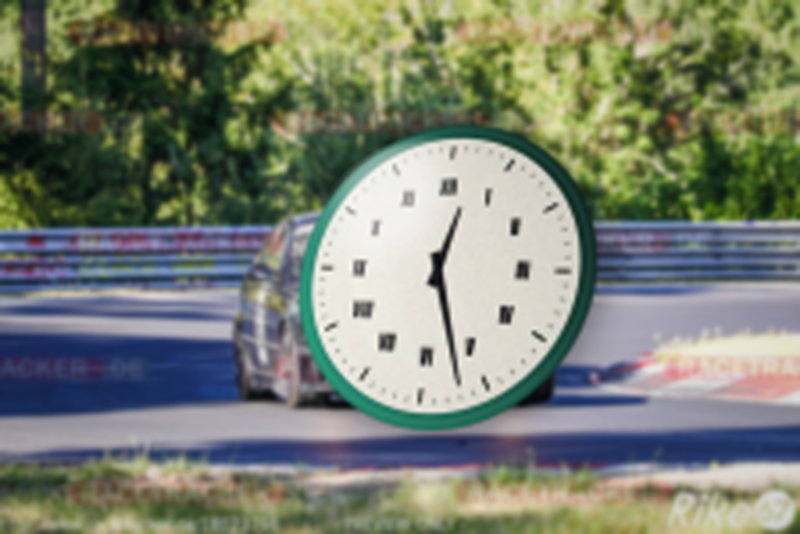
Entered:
12h27
